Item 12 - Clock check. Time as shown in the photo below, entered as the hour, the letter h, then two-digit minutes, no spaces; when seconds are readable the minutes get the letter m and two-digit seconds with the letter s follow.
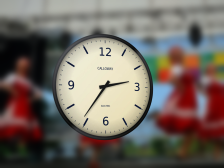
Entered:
2h36
